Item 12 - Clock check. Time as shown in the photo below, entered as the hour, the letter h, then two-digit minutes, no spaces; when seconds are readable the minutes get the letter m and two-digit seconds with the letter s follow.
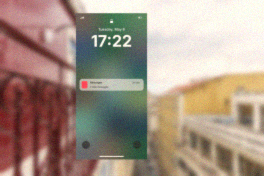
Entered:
17h22
